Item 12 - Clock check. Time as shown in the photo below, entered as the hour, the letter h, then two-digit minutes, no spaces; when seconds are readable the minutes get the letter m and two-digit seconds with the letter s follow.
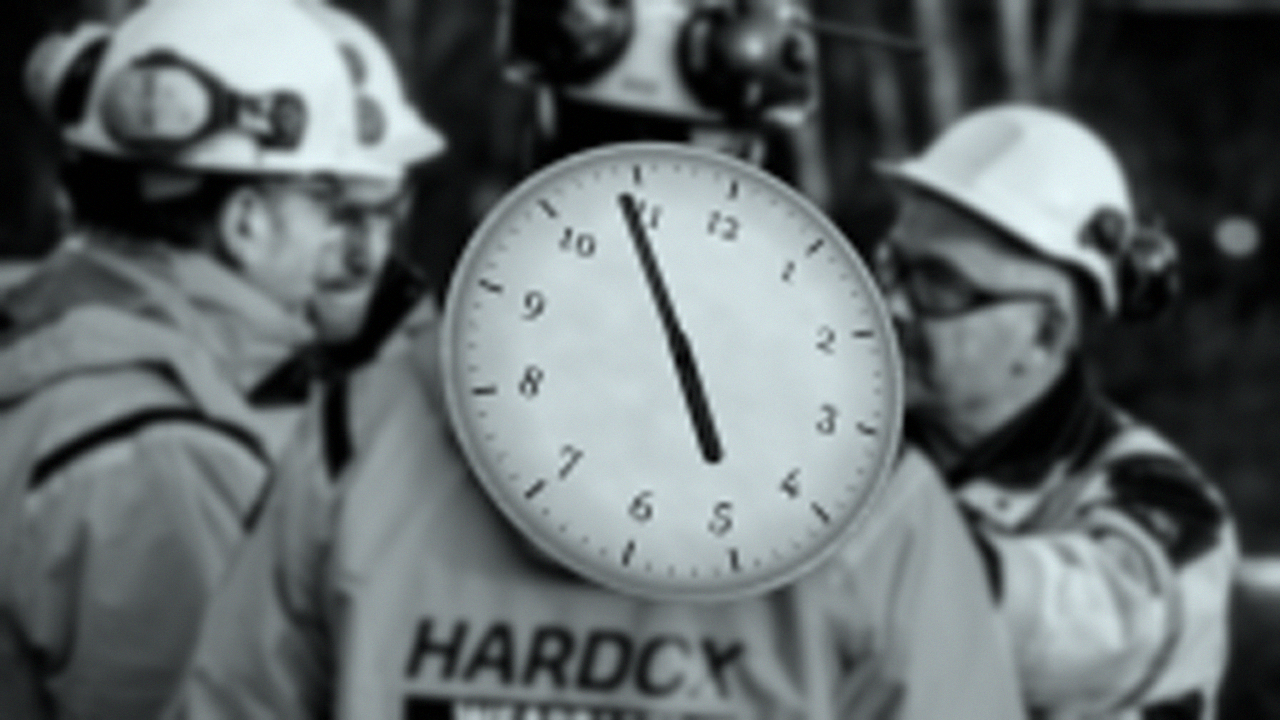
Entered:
4h54
